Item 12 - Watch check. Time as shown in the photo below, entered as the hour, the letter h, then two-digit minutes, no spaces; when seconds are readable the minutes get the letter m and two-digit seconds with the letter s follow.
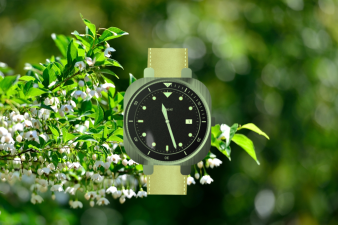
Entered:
11h27
